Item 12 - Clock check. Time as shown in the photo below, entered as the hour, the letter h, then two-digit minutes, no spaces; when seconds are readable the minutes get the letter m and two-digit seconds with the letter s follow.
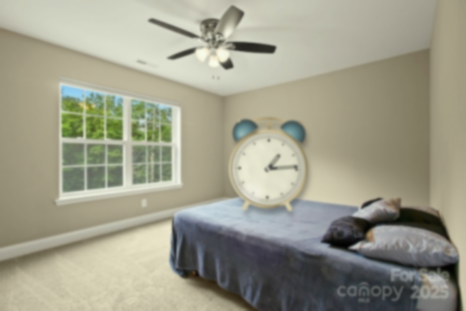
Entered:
1h14
